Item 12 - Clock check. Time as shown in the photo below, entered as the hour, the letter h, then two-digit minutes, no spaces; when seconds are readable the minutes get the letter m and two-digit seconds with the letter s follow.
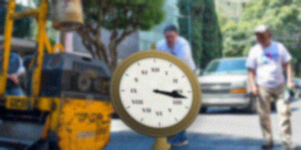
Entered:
3h17
